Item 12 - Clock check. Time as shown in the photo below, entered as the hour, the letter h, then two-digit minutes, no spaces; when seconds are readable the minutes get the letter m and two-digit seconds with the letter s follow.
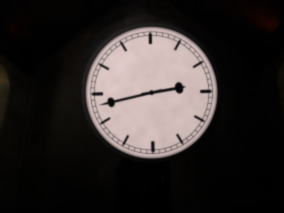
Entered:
2h43
